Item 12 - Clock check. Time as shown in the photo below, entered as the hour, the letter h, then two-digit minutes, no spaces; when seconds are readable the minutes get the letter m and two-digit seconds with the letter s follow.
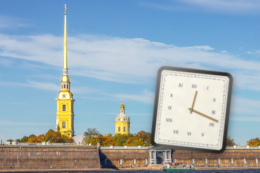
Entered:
12h18
